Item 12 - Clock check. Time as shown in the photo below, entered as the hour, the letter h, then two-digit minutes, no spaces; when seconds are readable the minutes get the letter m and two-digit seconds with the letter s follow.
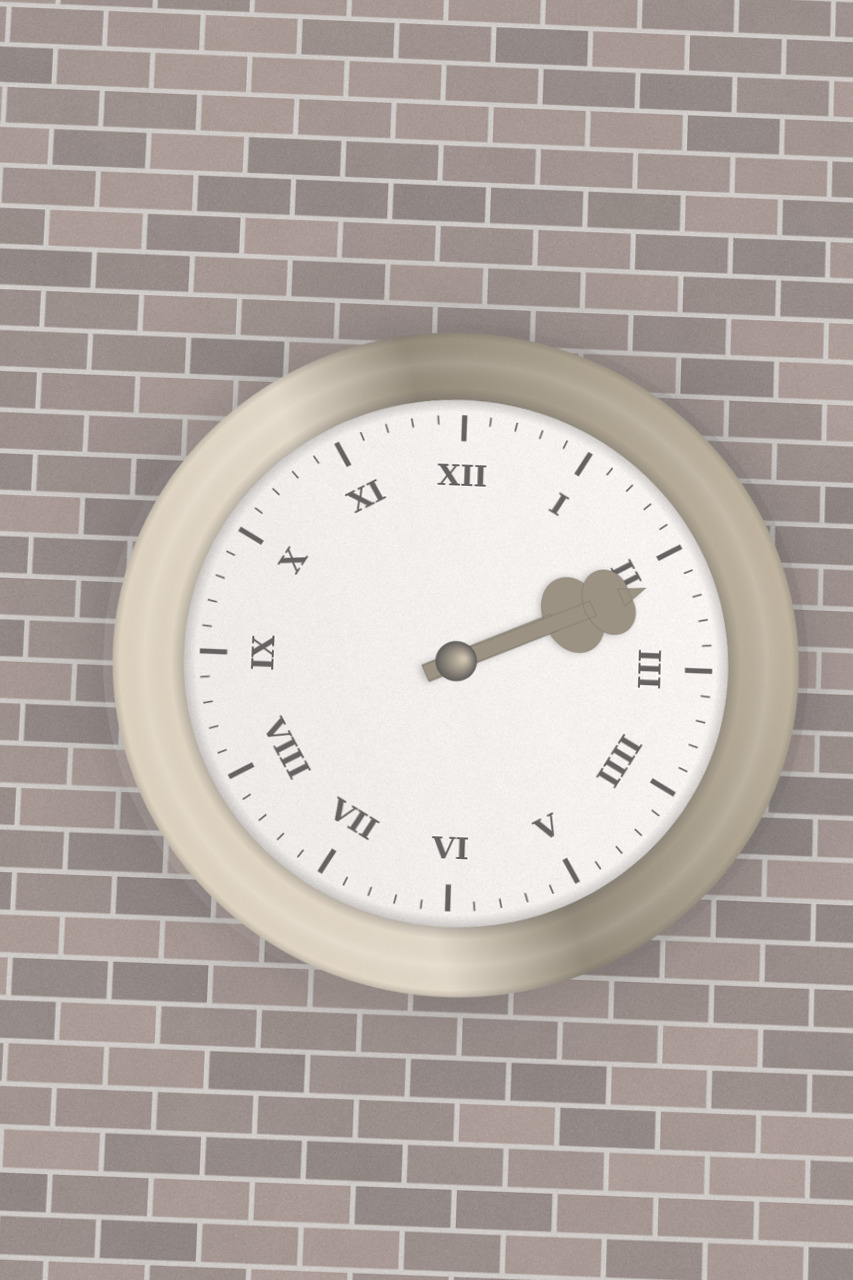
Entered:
2h11
